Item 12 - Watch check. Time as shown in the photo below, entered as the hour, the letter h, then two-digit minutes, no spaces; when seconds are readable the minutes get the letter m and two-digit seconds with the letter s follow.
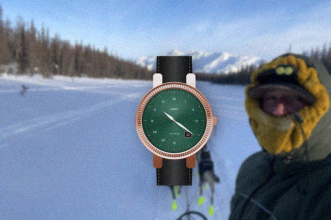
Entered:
10h21
